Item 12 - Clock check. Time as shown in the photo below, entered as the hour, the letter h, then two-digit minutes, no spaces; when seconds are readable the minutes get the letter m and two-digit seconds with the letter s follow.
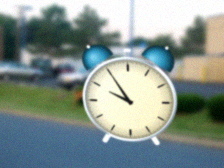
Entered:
9h55
